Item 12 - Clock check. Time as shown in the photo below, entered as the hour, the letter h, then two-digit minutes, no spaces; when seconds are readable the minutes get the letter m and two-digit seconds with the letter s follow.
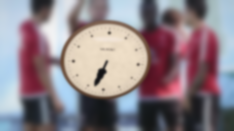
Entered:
6h33
